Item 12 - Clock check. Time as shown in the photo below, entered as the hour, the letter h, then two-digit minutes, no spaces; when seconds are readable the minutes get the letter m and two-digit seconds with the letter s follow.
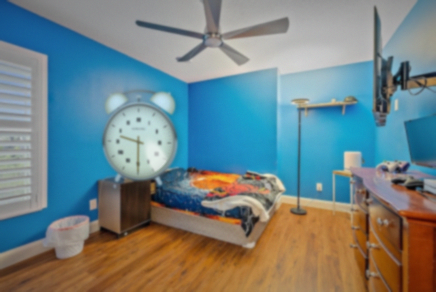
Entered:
9h30
